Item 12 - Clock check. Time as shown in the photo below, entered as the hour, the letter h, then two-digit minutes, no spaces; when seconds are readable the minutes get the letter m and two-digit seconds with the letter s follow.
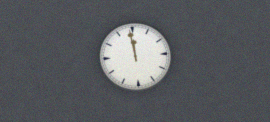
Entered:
11h59
